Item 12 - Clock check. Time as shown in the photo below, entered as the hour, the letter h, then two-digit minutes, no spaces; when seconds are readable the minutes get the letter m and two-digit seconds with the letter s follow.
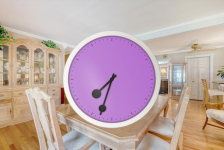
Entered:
7h33
